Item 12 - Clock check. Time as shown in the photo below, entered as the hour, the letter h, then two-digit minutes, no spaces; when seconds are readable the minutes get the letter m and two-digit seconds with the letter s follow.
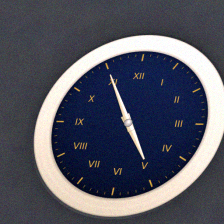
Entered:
4h55
